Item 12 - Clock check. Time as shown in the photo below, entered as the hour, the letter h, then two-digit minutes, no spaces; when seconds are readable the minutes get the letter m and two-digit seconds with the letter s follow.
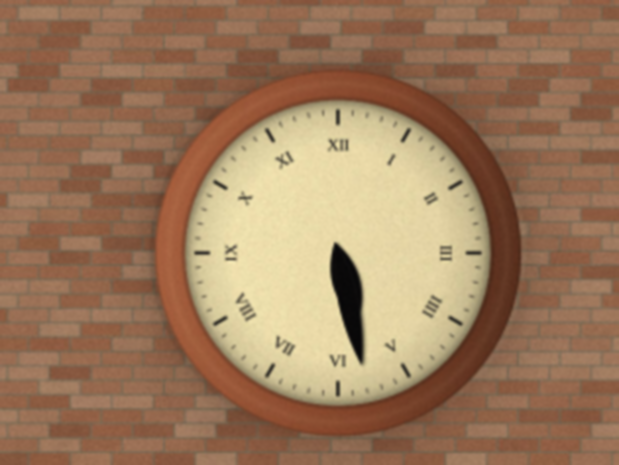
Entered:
5h28
